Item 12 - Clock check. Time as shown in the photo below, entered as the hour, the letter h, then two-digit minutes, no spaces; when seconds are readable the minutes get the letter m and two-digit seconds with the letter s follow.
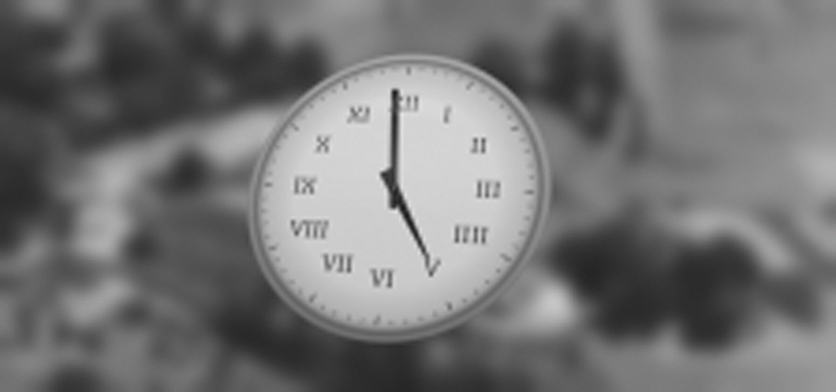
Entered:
4h59
